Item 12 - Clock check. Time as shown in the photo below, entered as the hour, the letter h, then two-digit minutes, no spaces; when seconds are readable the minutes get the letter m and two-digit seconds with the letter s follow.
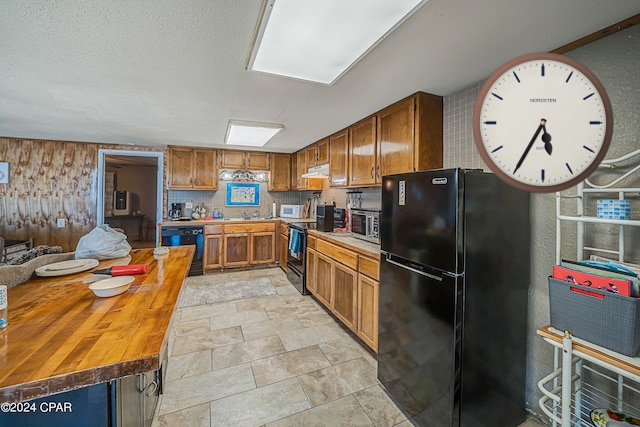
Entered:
5h35
